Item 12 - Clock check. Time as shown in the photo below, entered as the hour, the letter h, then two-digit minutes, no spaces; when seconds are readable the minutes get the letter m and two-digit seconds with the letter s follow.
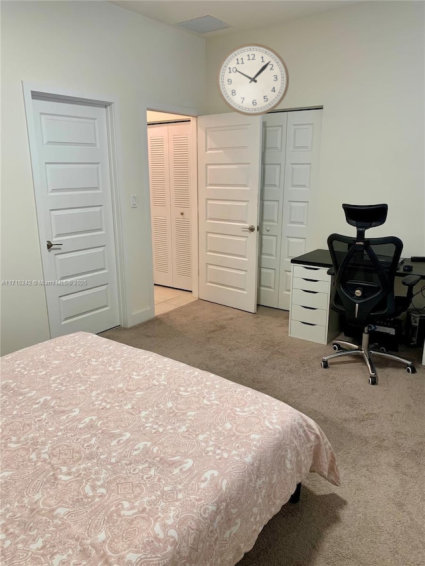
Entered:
10h08
